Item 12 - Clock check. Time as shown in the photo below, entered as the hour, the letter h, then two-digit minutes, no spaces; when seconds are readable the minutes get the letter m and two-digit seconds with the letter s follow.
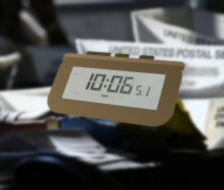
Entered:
10h06m51s
